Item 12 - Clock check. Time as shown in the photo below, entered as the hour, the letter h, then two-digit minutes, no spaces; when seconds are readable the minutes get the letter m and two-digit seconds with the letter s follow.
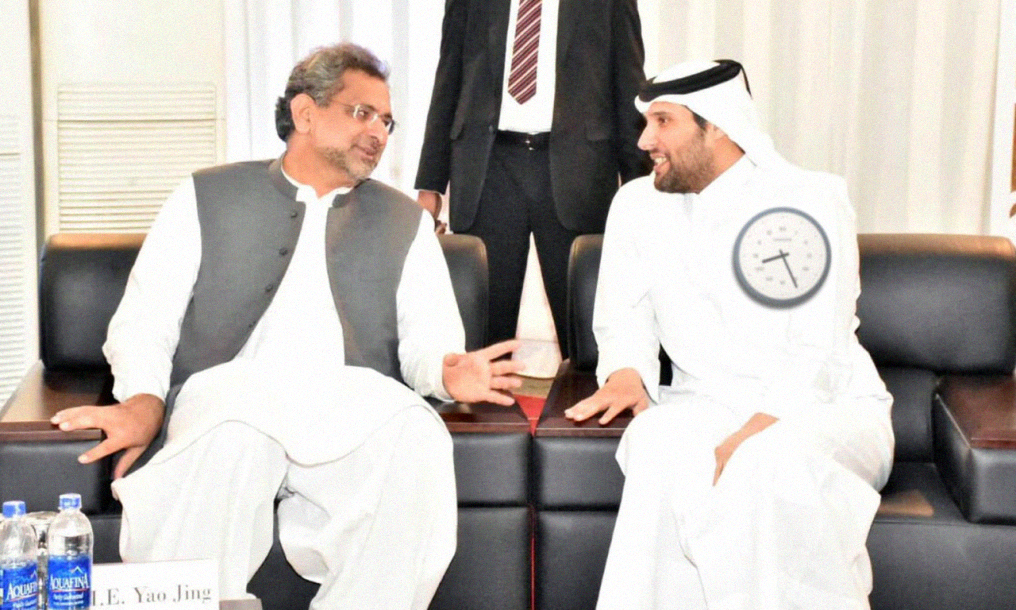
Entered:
8h26
